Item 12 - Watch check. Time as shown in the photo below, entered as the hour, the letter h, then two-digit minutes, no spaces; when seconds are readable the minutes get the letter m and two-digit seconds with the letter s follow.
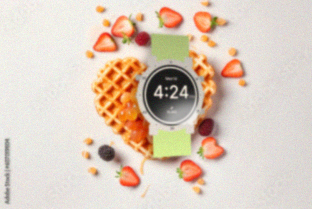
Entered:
4h24
